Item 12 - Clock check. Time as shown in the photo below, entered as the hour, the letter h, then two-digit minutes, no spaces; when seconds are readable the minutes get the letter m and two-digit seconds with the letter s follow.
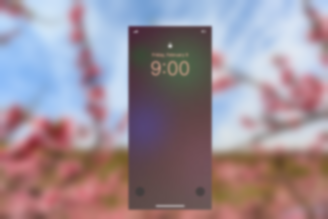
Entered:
9h00
